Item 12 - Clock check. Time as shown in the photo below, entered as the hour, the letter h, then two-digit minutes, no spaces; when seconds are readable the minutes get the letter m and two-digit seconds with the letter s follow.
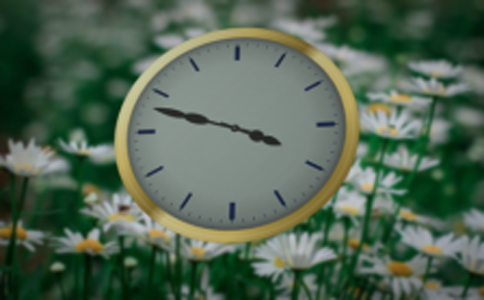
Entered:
3h48
